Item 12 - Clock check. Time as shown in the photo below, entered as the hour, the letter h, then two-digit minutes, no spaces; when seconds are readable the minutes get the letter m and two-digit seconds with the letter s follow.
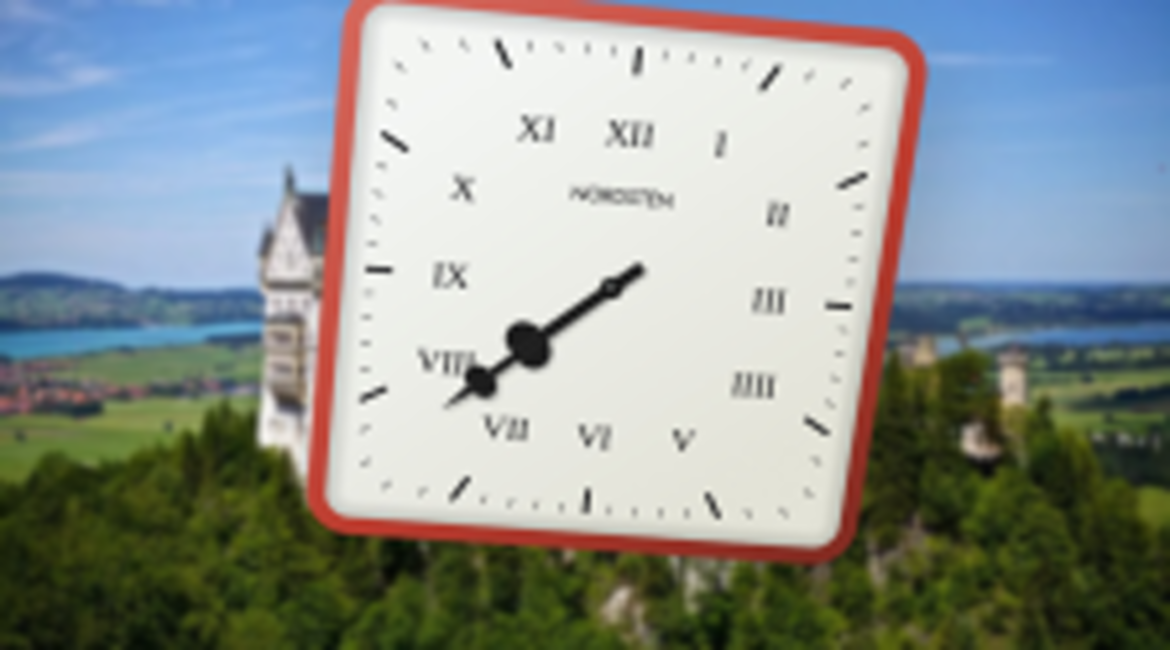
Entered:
7h38
